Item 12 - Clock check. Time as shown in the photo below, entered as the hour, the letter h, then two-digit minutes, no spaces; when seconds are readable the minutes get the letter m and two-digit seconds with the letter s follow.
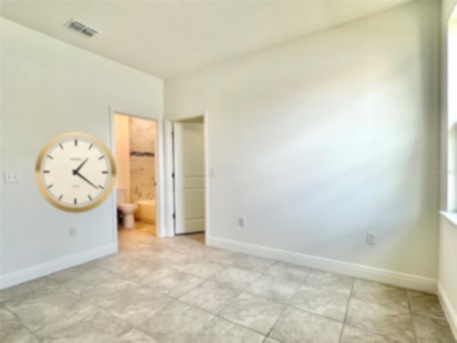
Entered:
1h21
